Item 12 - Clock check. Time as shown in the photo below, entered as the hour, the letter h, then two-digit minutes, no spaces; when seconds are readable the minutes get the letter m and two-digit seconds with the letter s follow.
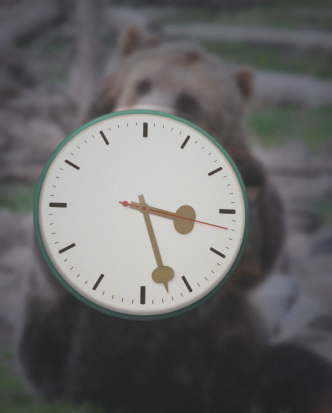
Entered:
3h27m17s
